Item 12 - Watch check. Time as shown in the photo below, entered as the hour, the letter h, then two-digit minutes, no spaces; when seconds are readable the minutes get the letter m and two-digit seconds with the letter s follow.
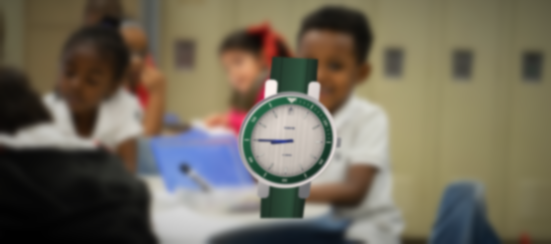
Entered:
8h45
